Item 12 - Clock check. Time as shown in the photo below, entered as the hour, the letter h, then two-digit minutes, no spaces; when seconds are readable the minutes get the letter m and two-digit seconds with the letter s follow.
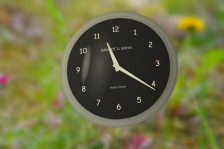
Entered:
11h21
